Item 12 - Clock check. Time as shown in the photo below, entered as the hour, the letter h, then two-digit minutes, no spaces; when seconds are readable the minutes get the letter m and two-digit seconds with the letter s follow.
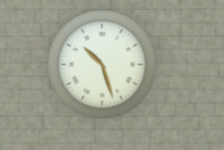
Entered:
10h27
